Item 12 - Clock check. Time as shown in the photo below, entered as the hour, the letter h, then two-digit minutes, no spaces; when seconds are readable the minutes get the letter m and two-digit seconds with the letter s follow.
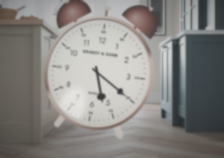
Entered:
5h20
